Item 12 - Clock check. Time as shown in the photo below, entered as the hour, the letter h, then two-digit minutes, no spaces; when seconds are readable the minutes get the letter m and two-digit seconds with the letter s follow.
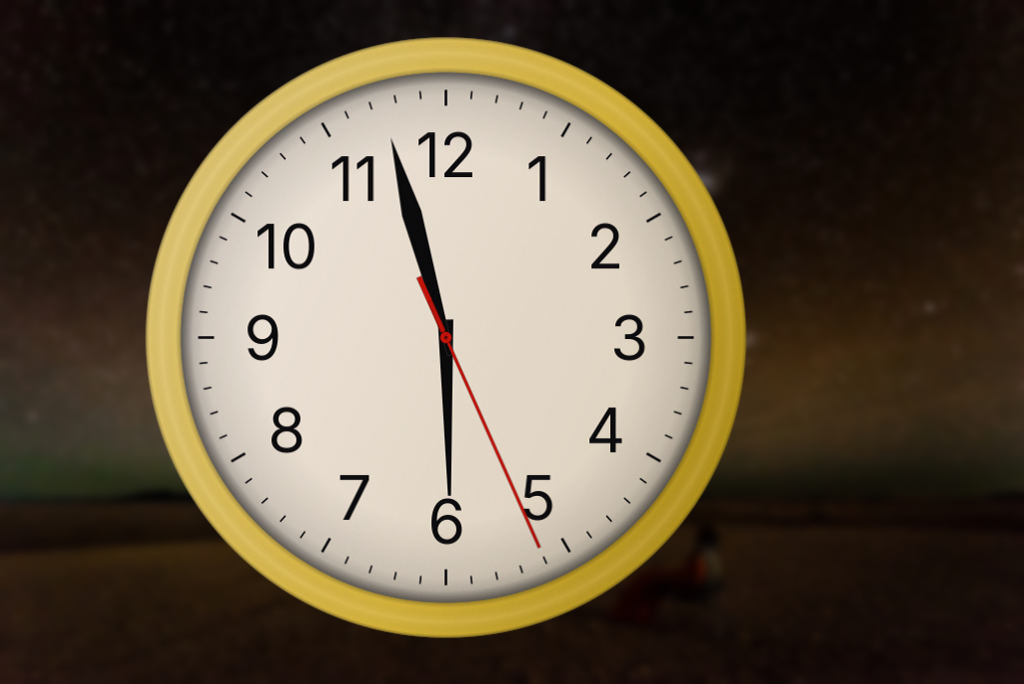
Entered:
5h57m26s
